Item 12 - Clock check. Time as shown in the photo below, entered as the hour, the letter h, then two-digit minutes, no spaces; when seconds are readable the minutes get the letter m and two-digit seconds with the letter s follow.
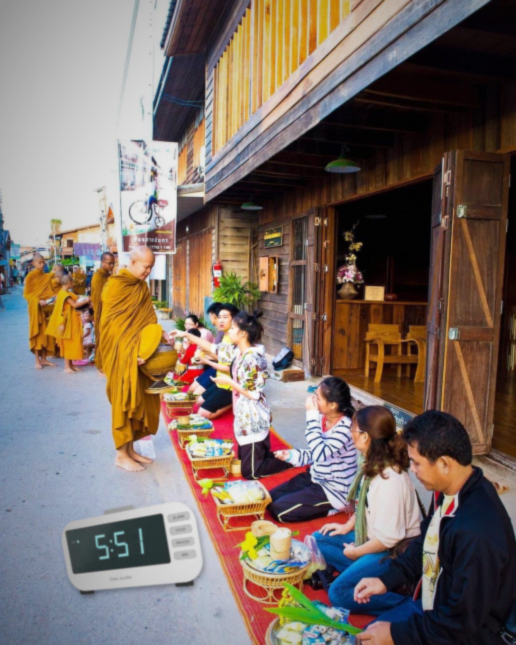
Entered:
5h51
